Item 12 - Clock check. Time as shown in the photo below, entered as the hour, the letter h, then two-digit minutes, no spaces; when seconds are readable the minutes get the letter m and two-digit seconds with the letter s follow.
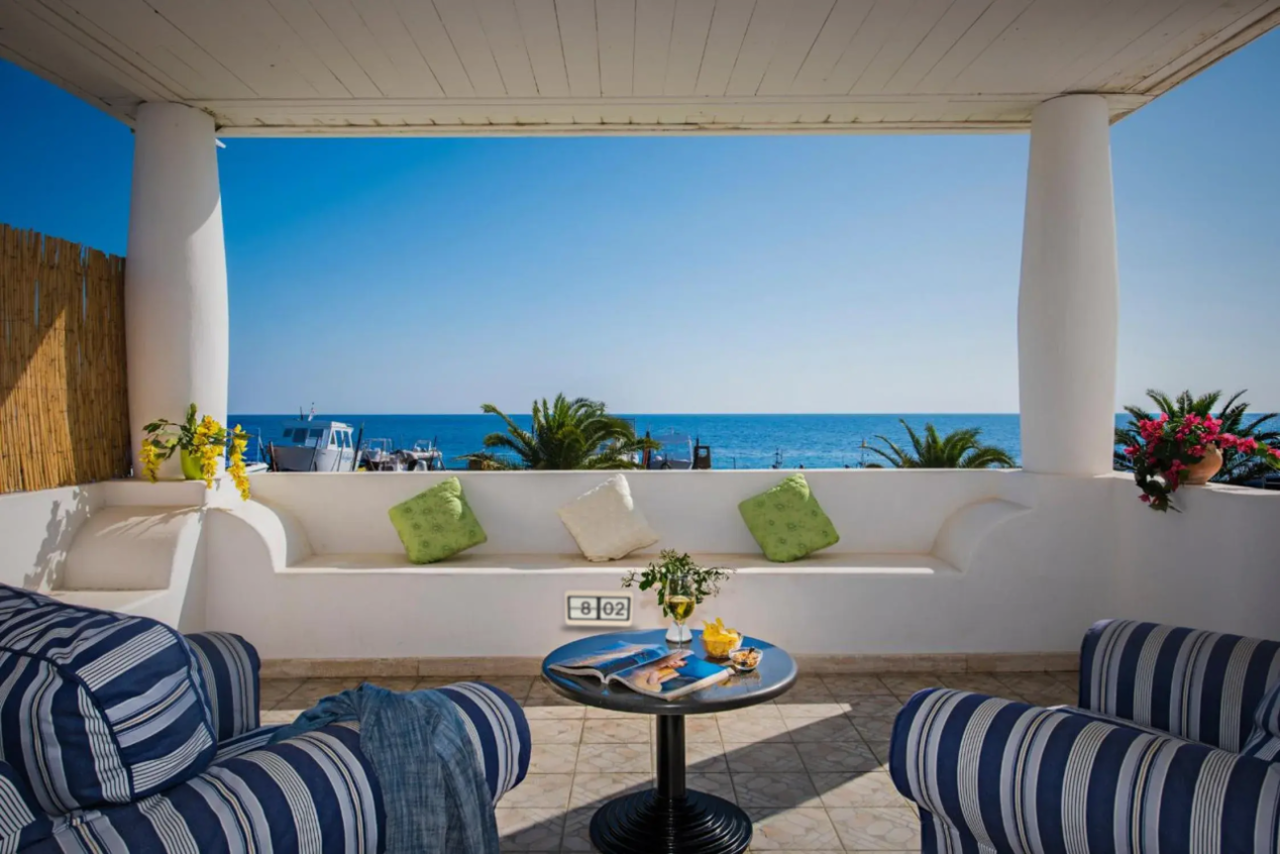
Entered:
8h02
